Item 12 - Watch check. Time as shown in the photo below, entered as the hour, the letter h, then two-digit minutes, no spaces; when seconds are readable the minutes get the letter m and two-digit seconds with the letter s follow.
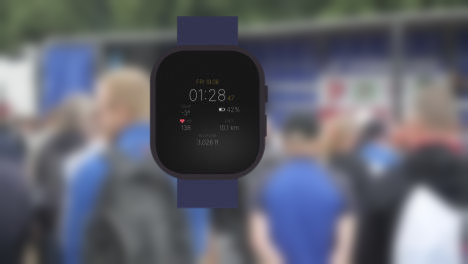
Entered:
1h28
